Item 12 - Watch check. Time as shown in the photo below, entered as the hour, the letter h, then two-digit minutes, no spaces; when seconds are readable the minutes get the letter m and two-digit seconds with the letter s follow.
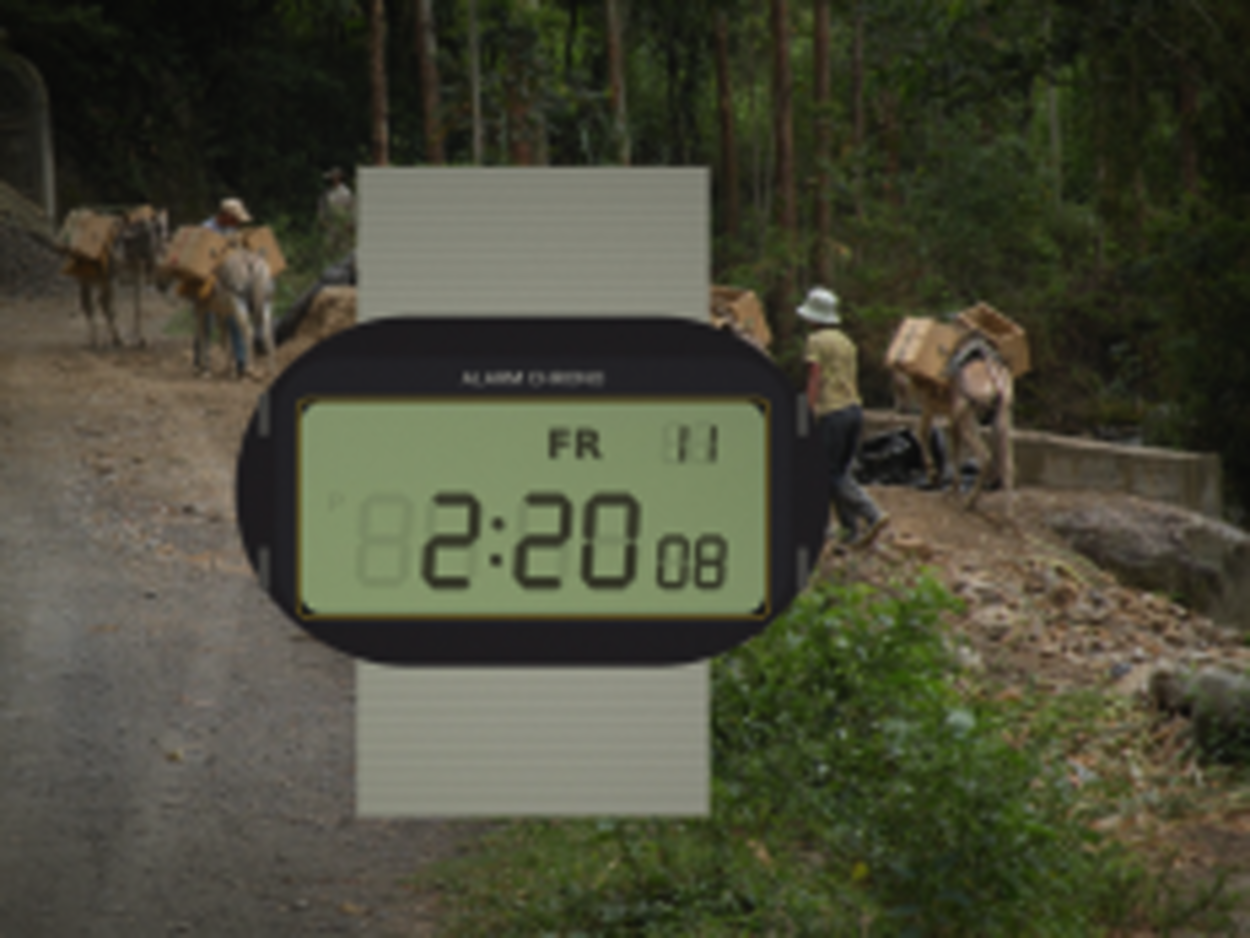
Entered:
2h20m08s
